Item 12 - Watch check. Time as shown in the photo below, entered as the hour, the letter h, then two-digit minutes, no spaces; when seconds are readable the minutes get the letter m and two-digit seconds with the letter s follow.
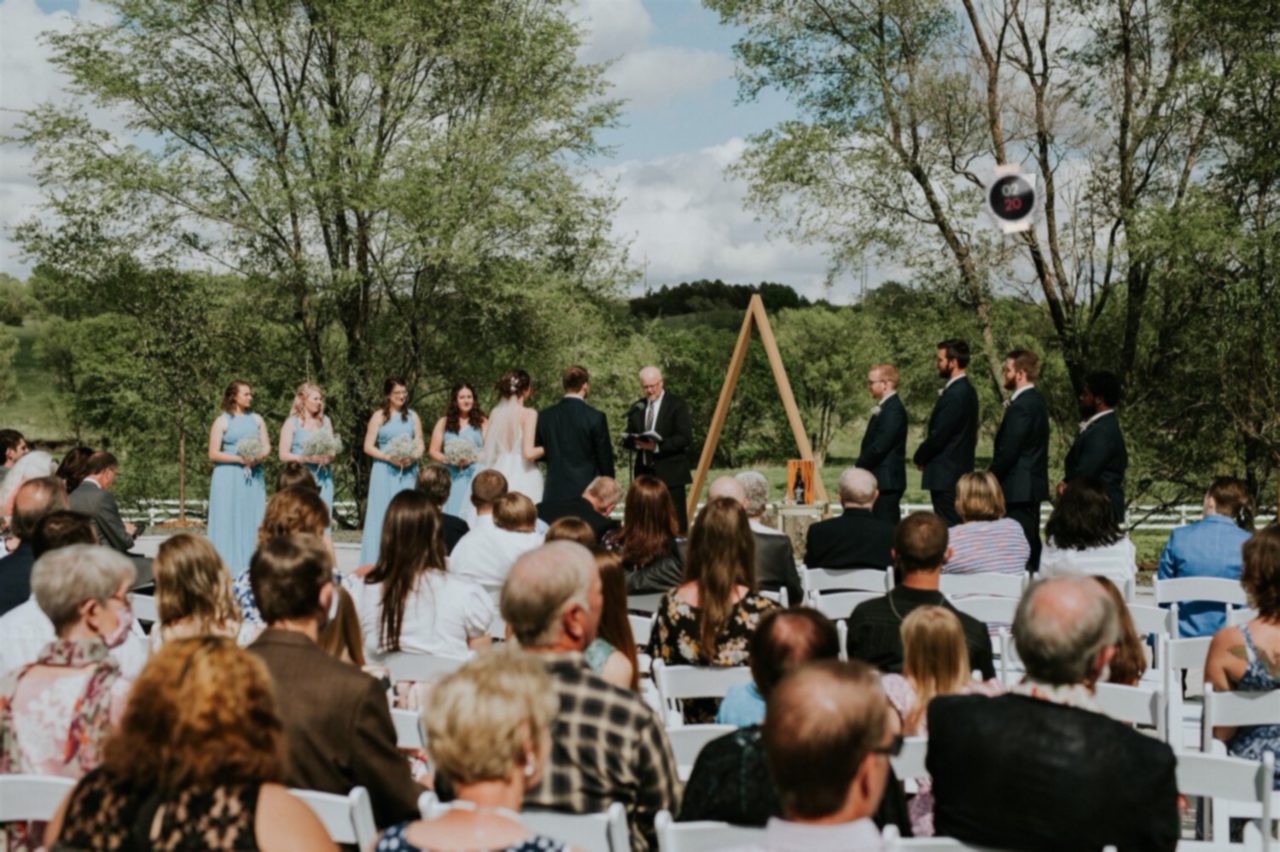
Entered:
2h20
